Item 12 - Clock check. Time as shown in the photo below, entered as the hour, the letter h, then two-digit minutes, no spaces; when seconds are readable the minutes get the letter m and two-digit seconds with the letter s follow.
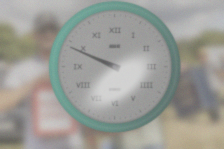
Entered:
9h49
